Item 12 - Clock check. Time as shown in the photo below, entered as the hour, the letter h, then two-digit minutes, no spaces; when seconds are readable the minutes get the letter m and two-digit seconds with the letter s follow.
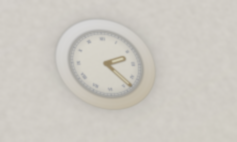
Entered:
2h23
